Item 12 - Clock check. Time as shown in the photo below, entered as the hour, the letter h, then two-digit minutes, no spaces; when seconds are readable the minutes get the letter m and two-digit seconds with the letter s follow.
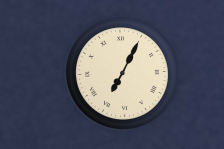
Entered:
7h05
